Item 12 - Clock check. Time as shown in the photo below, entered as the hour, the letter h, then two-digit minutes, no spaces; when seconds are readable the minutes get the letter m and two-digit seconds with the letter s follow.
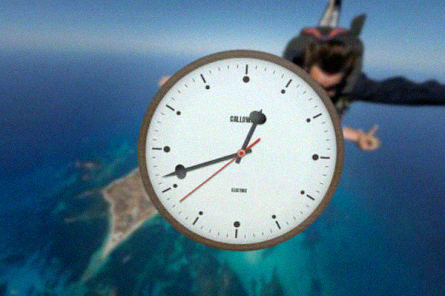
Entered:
12h41m38s
